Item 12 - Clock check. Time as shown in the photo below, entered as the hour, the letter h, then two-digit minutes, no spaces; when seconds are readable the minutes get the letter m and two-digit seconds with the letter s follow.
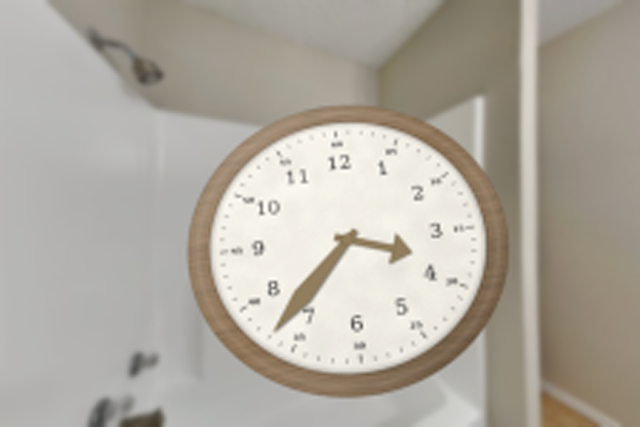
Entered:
3h37
